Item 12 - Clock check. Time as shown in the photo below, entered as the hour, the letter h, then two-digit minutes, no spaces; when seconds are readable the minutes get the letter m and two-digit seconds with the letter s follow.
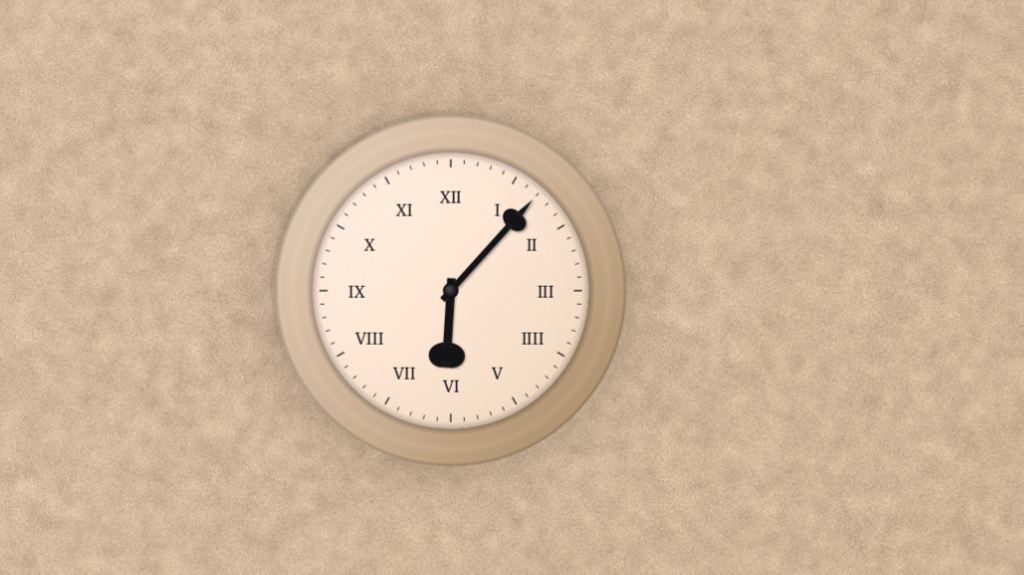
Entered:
6h07
